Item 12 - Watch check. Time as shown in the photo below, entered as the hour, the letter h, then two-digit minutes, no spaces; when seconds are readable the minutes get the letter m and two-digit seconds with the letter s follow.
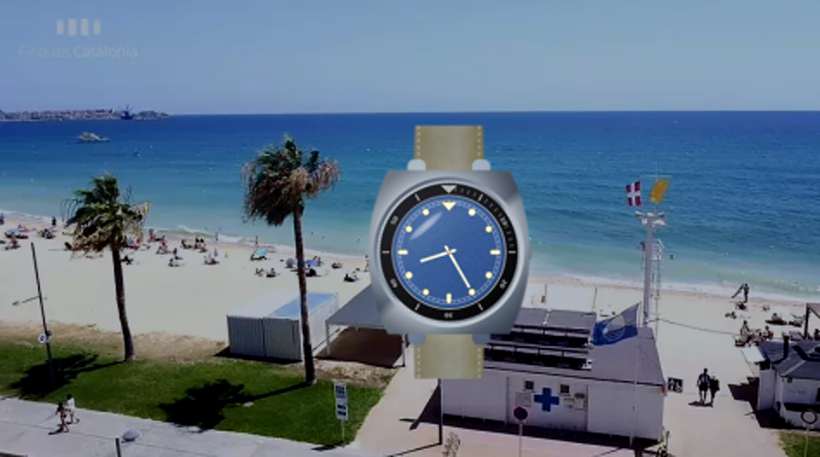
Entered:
8h25
